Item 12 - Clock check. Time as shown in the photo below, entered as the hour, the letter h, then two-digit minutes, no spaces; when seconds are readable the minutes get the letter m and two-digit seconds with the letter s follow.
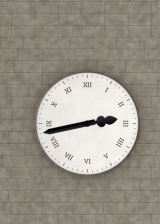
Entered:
2h43
